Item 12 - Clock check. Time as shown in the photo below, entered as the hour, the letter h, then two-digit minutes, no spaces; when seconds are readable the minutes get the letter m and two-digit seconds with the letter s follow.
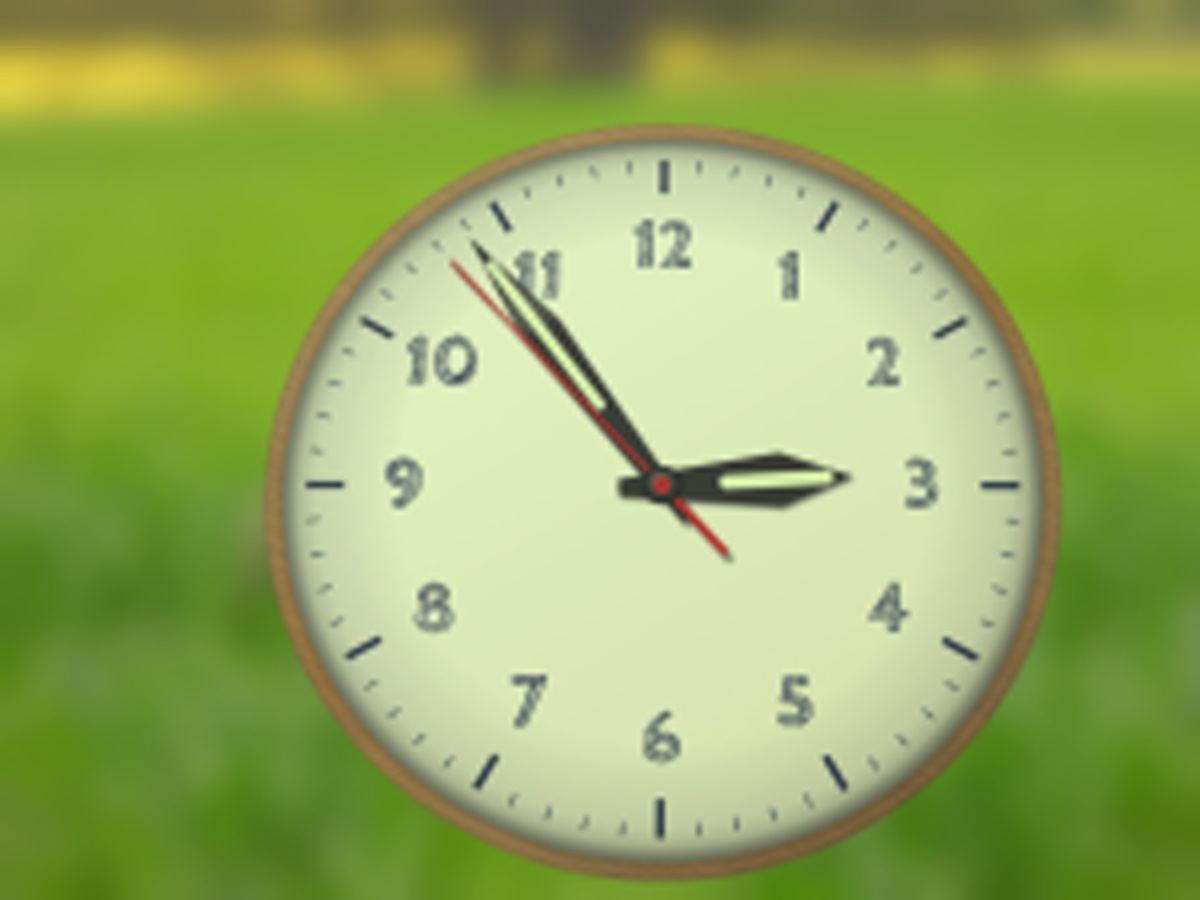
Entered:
2h53m53s
